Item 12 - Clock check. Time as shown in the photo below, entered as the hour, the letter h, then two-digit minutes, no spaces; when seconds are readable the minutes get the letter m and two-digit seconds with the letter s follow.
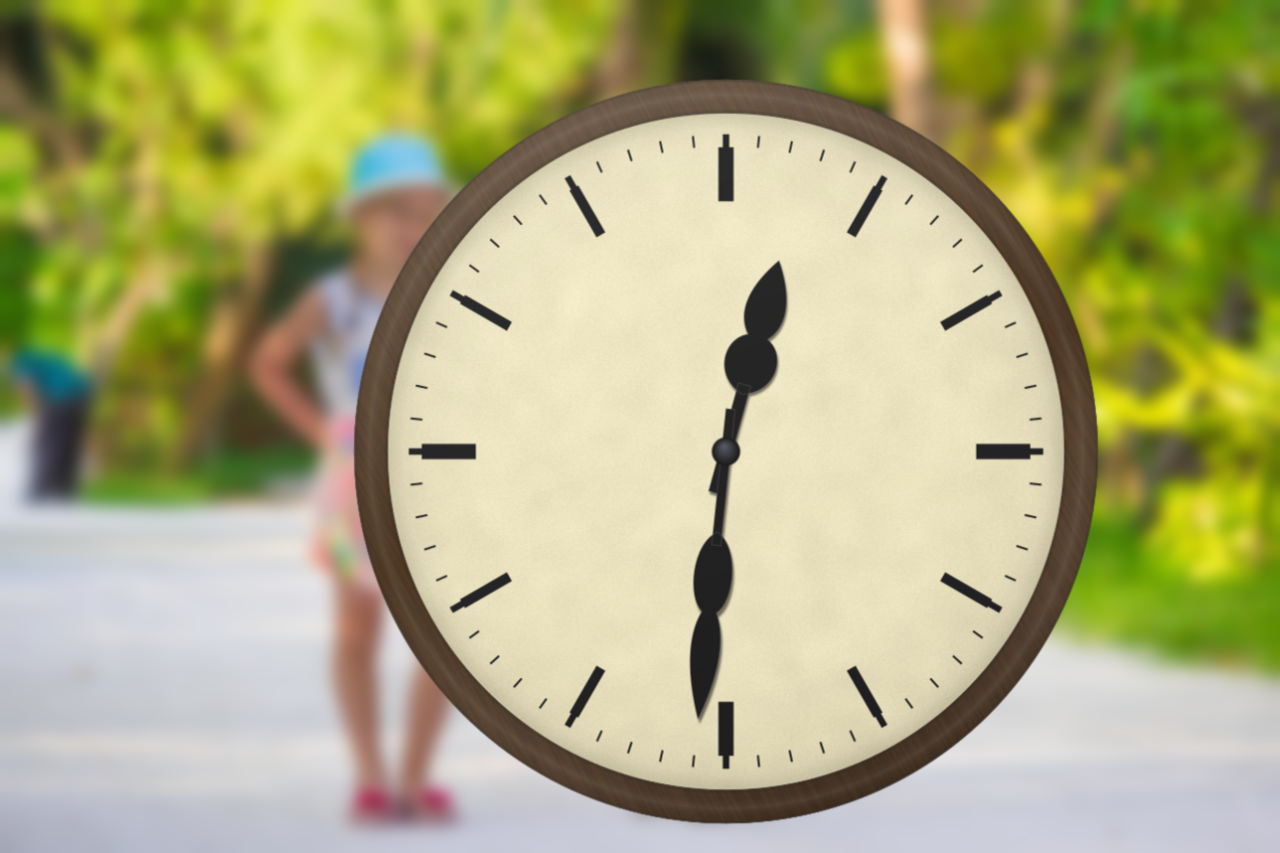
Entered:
12h31
